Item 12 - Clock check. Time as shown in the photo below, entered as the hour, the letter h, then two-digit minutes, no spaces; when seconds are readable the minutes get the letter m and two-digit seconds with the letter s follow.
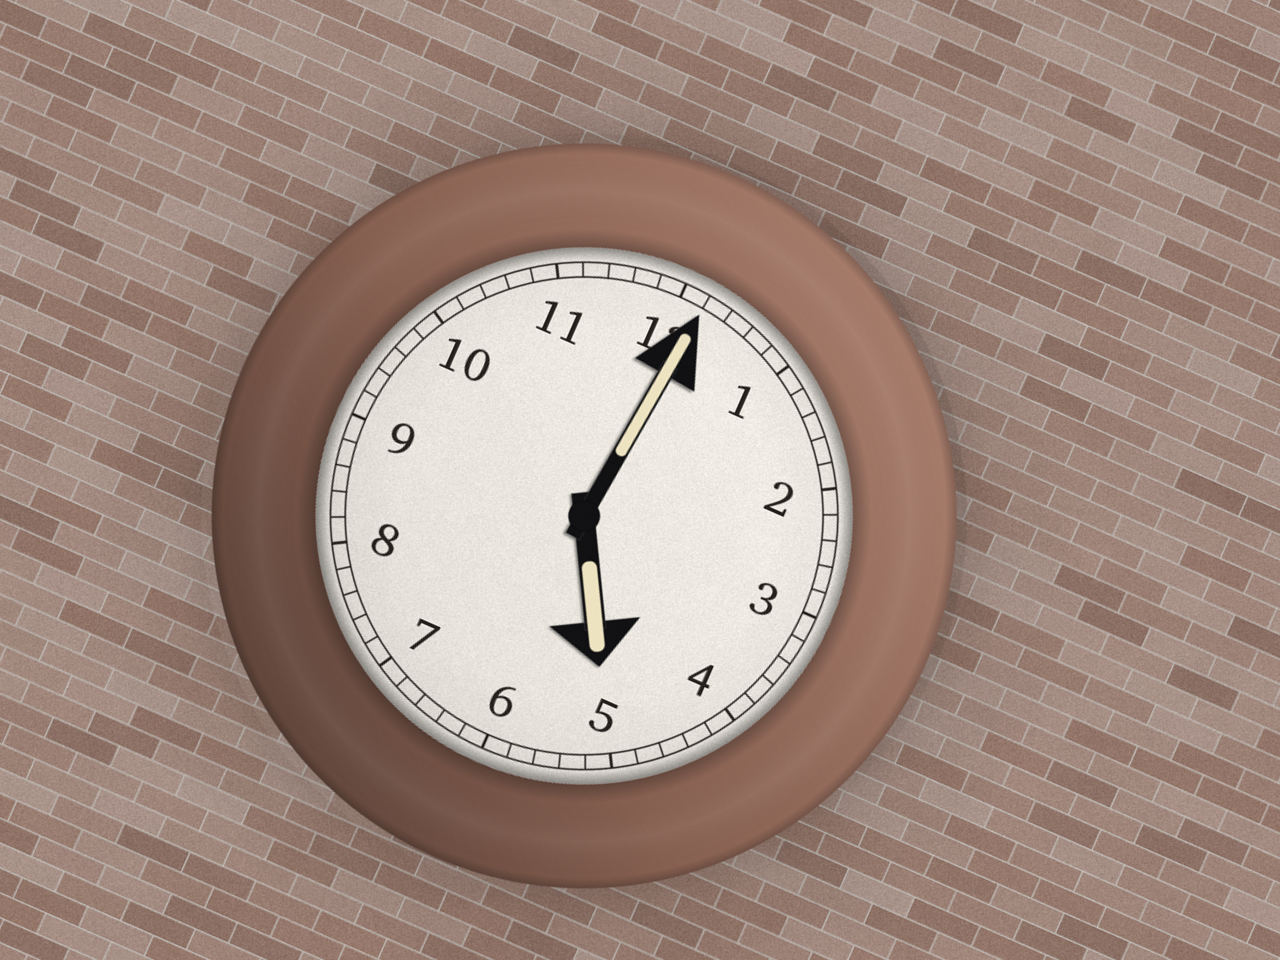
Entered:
5h01
